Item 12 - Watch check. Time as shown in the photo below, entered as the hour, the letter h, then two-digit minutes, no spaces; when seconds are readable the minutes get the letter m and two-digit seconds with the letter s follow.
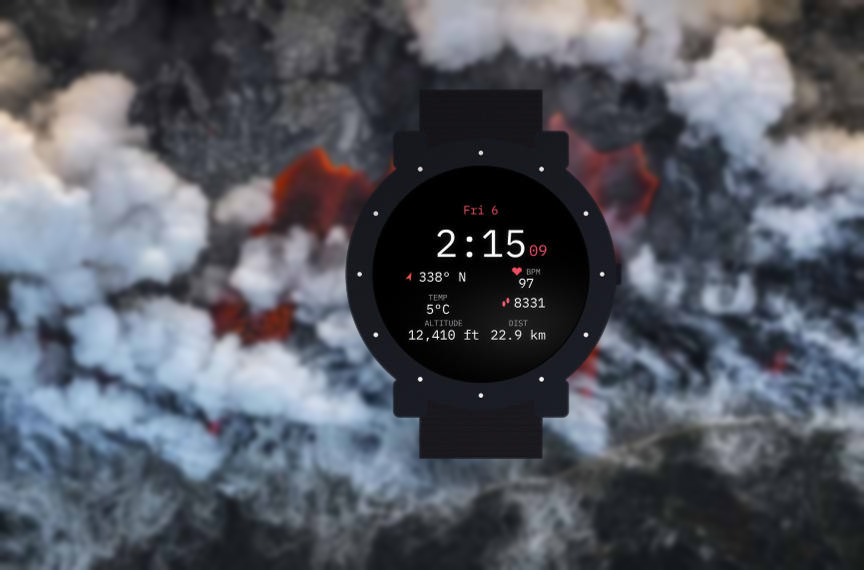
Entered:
2h15m09s
